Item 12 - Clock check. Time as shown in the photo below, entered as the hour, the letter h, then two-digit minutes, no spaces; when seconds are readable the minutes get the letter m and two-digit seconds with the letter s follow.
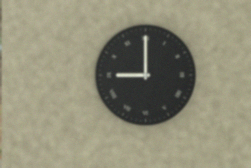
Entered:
9h00
